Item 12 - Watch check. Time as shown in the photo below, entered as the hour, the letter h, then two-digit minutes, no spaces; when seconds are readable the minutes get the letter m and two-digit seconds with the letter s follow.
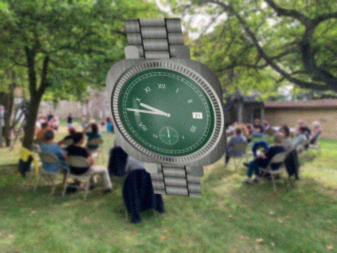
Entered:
9h46
